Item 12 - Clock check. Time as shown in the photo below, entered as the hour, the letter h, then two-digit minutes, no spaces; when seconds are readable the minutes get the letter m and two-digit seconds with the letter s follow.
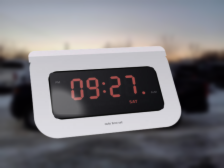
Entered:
9h27
